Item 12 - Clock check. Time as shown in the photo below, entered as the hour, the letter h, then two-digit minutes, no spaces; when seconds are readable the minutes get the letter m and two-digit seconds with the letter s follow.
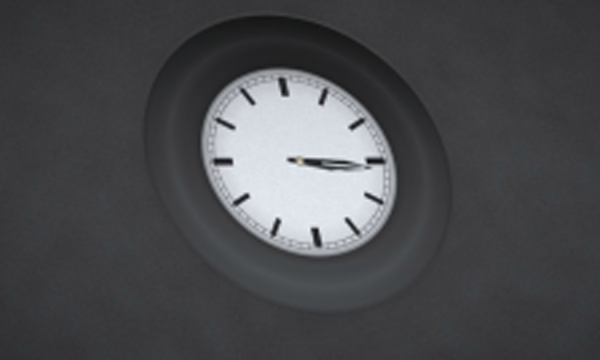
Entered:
3h16
